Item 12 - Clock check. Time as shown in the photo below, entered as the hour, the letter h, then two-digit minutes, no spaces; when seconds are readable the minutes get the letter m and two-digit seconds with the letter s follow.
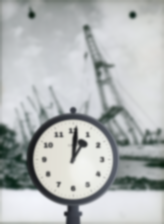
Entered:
1h01
